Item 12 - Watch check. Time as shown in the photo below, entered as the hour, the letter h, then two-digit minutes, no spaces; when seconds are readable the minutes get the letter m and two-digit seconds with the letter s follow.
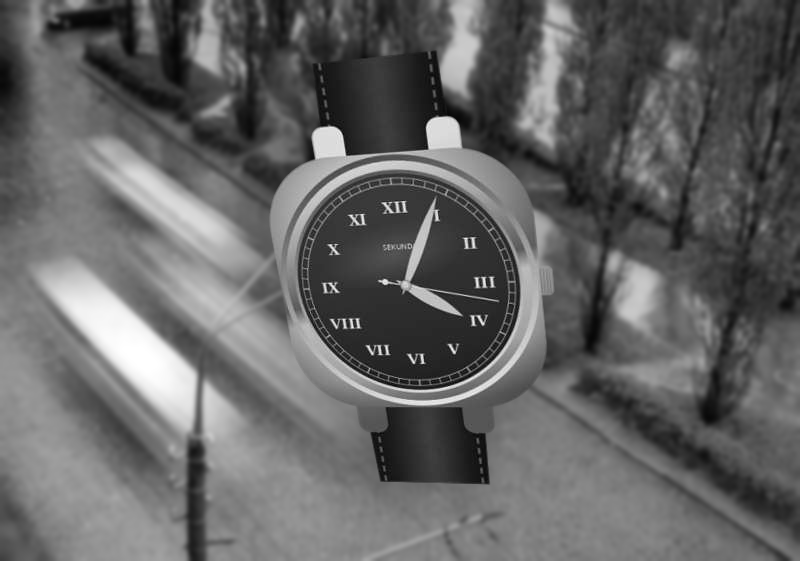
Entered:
4h04m17s
